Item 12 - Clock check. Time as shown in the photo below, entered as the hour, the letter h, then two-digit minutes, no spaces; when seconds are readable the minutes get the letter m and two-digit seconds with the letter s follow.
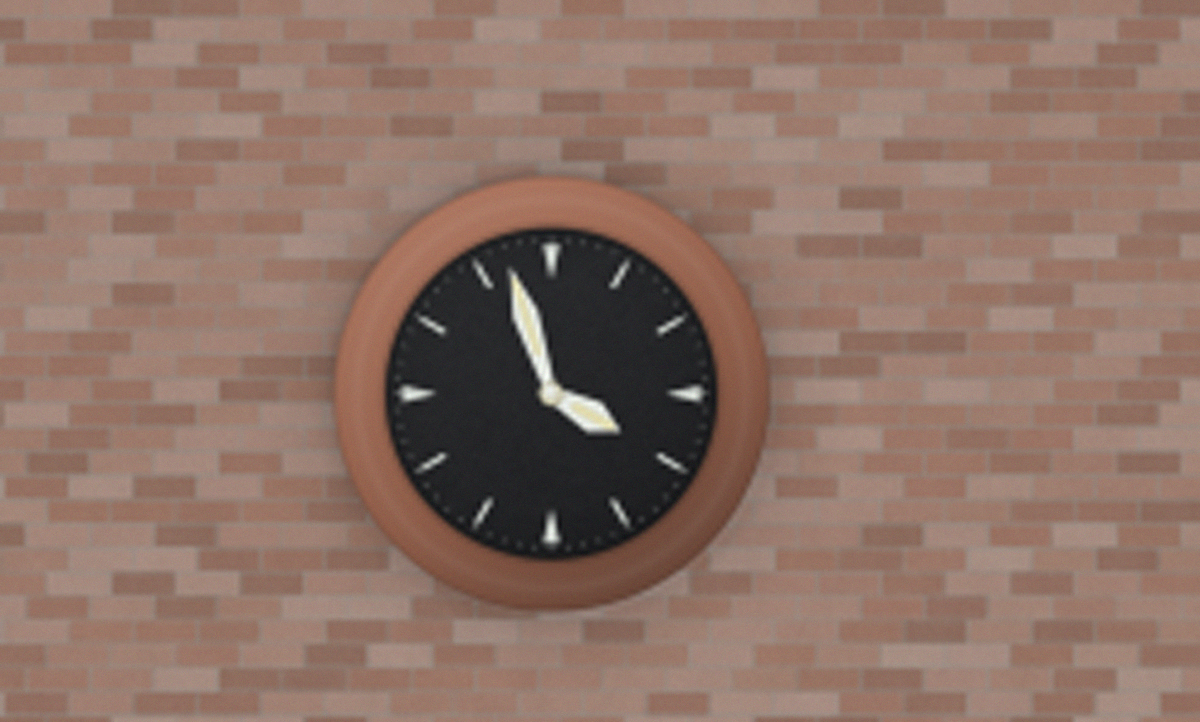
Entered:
3h57
